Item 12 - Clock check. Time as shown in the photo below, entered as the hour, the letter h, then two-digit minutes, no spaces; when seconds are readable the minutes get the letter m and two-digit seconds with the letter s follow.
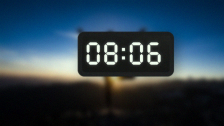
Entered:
8h06
